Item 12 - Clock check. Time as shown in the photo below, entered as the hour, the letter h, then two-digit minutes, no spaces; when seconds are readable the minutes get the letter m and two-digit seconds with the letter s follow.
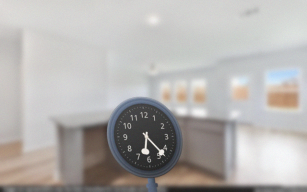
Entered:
6h23
